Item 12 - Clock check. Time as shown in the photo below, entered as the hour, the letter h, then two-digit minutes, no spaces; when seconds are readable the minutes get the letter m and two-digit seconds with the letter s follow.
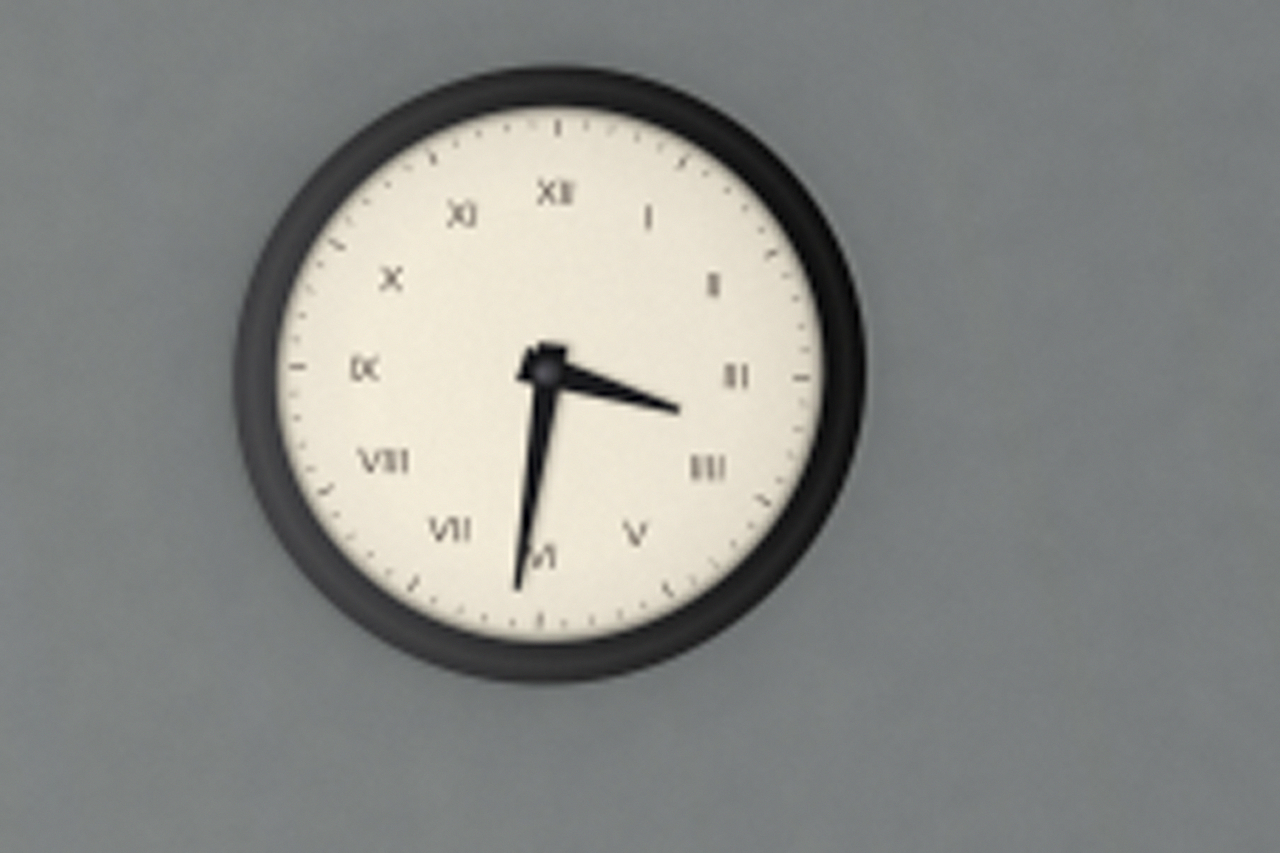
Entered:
3h31
